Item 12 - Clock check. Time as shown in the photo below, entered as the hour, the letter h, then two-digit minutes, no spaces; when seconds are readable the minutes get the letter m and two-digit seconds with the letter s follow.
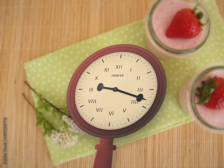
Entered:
9h18
